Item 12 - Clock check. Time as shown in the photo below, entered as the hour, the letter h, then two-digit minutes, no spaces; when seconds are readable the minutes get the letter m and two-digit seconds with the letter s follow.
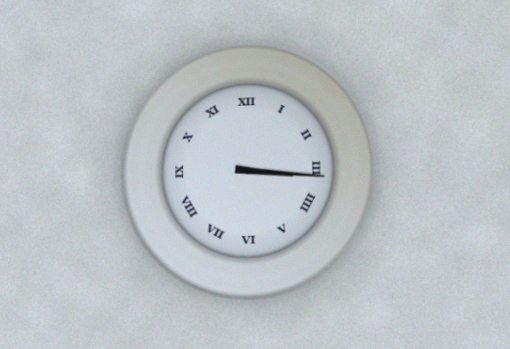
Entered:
3h16
